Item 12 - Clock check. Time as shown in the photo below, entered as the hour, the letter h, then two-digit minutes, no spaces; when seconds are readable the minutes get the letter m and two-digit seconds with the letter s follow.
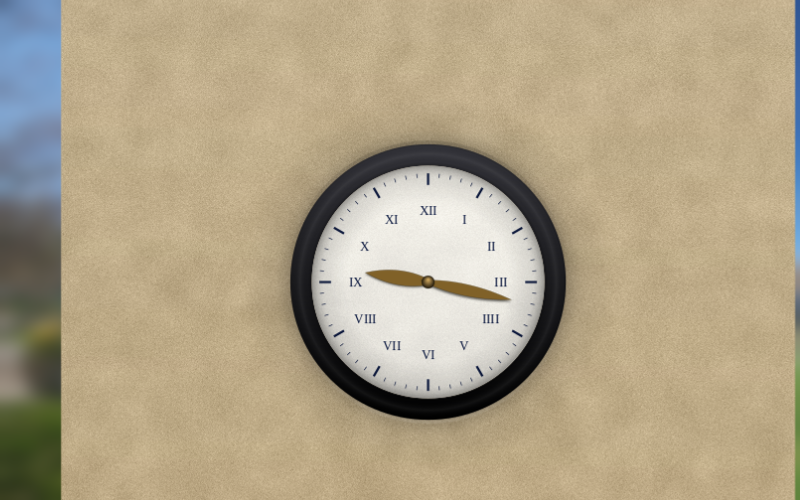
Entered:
9h17
